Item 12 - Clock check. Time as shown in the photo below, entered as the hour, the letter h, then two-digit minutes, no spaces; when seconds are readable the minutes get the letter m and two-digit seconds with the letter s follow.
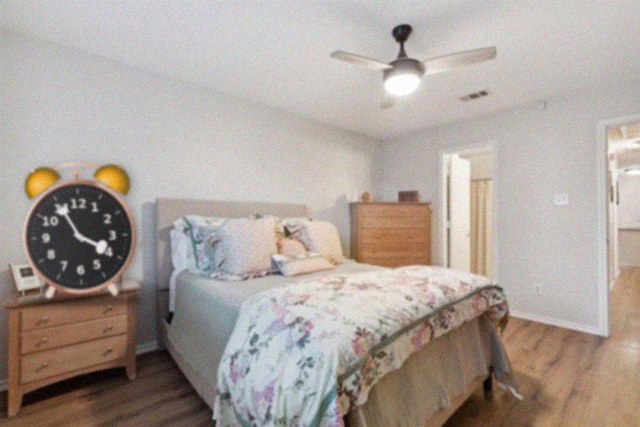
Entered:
3h55
